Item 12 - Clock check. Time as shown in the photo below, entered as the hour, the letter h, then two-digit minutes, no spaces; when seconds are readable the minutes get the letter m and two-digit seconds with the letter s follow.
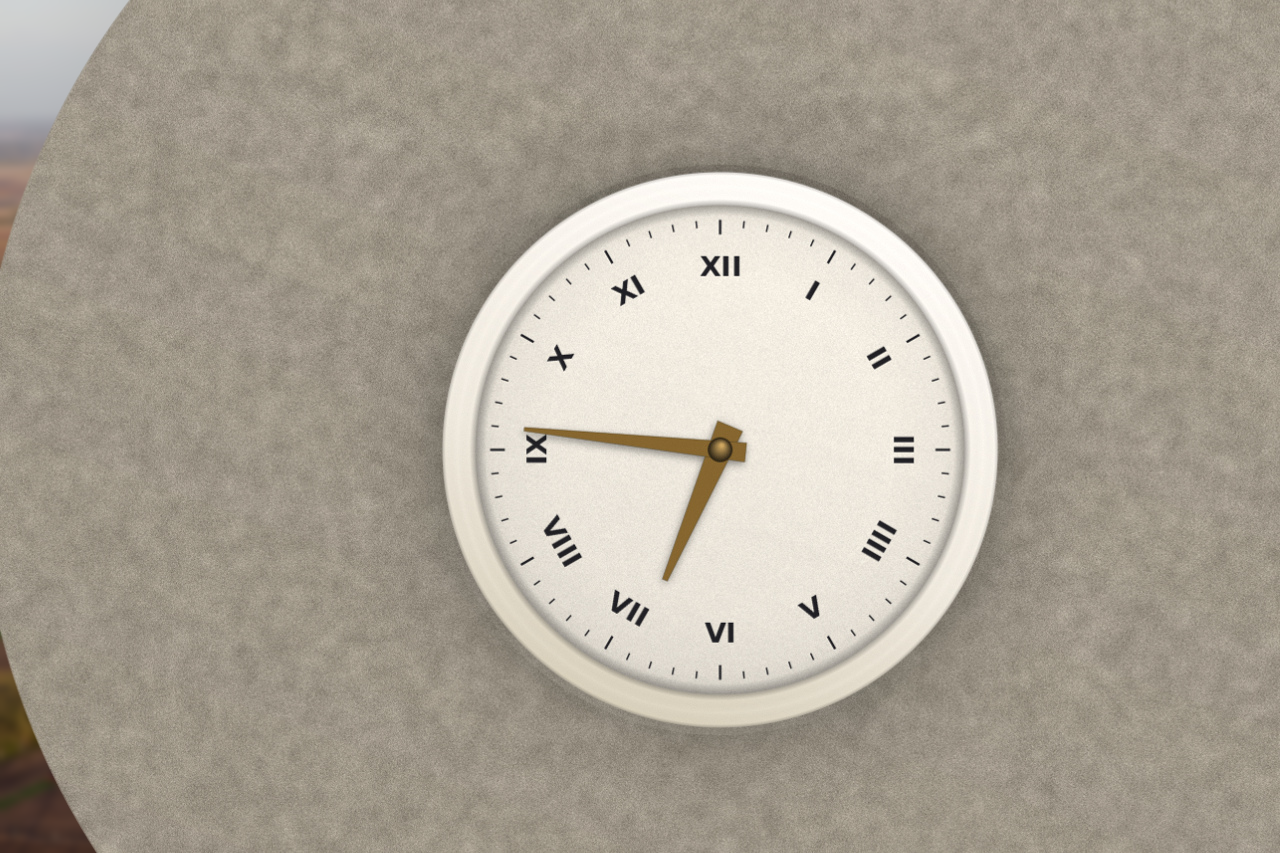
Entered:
6h46
